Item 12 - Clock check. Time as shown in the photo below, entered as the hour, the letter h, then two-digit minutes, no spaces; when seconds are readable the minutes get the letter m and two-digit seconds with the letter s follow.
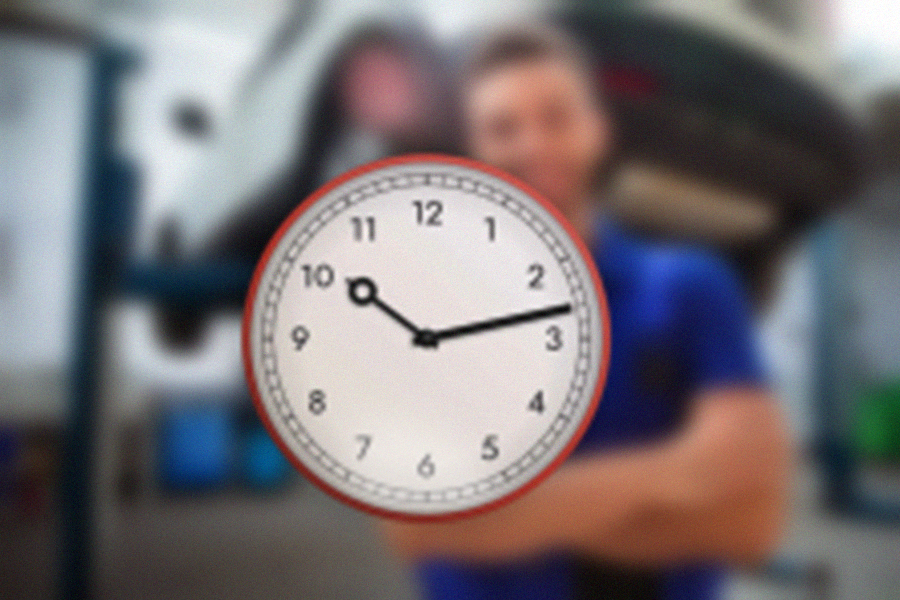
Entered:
10h13
